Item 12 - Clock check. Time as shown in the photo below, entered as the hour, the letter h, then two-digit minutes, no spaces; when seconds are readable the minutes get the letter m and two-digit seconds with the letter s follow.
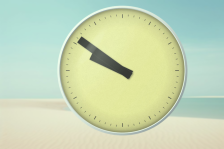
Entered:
9h51
